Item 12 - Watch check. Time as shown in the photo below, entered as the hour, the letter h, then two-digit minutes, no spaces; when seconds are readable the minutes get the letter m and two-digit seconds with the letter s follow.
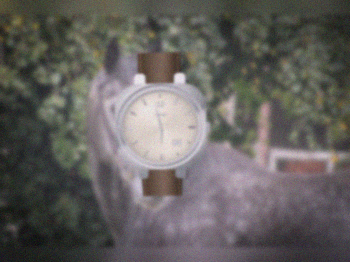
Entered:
5h58
